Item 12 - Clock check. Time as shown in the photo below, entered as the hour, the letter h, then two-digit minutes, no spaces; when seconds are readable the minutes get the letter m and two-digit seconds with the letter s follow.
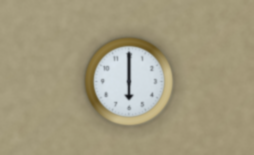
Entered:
6h00
